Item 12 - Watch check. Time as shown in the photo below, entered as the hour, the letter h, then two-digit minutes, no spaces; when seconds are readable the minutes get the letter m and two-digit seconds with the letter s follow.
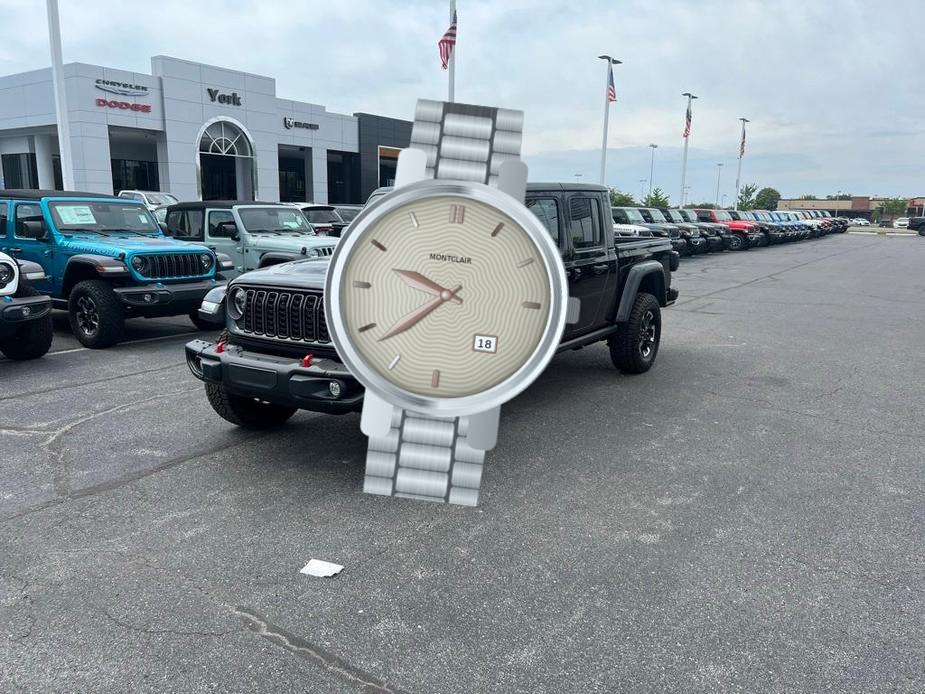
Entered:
9h38
